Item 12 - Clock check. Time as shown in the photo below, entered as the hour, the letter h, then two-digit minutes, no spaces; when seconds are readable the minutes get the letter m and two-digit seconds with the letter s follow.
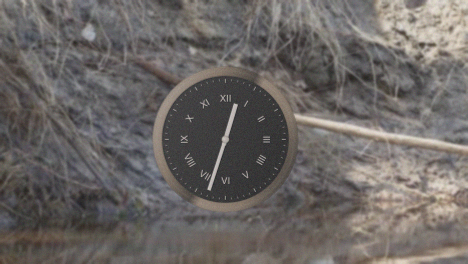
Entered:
12h33
